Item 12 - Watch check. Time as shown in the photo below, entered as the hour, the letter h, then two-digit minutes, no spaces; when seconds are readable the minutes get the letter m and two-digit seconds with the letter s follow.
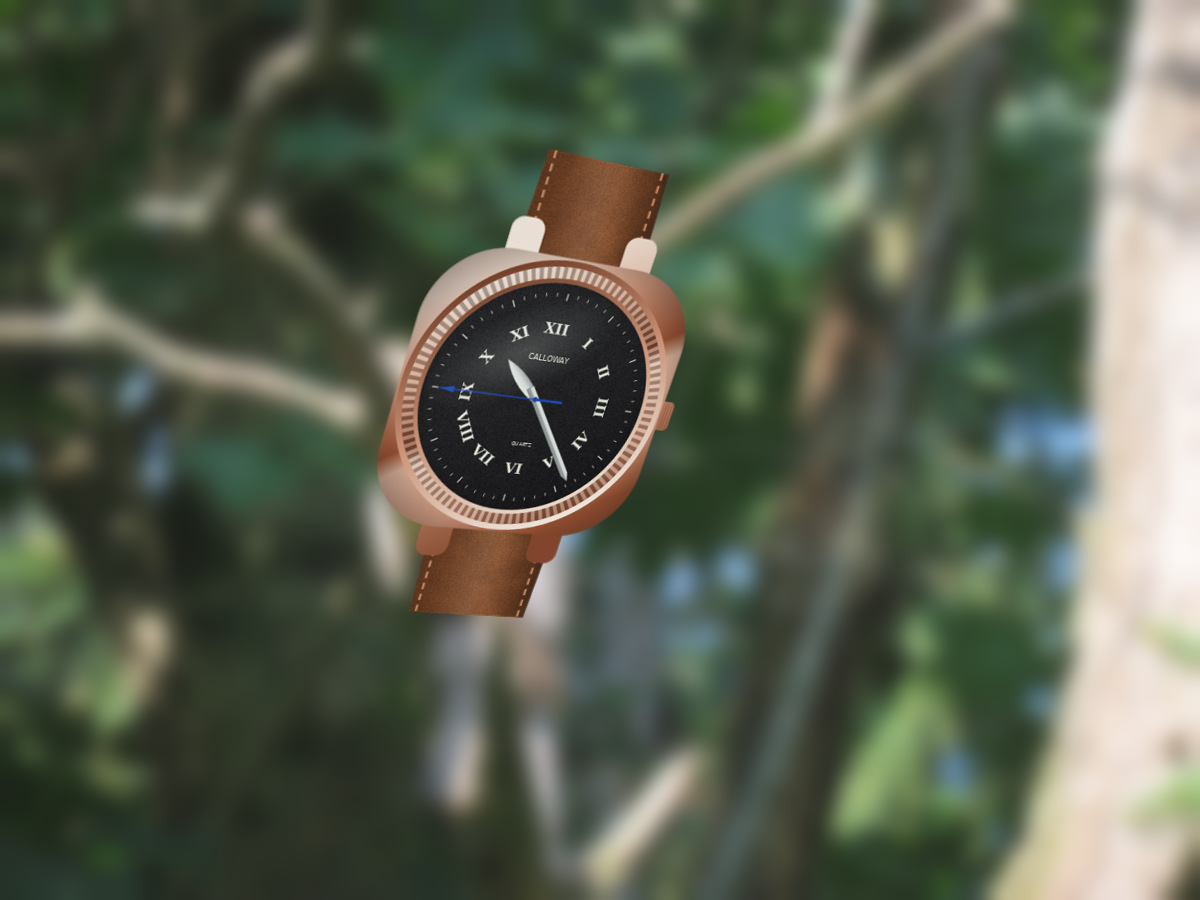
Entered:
10h23m45s
